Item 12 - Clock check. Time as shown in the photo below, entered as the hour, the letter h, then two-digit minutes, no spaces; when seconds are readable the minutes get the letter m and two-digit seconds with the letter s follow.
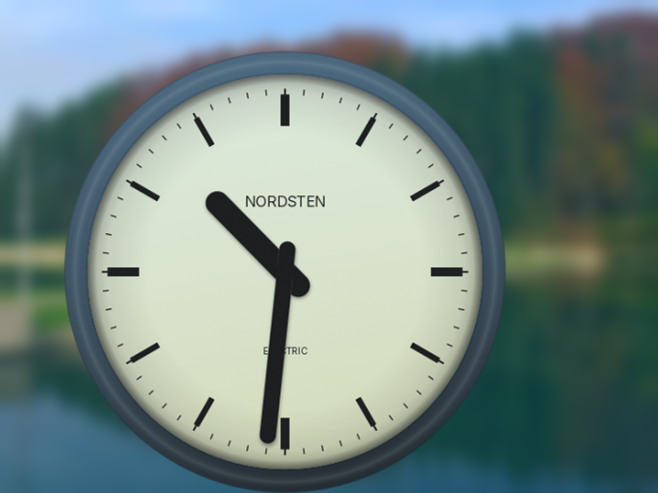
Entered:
10h31
